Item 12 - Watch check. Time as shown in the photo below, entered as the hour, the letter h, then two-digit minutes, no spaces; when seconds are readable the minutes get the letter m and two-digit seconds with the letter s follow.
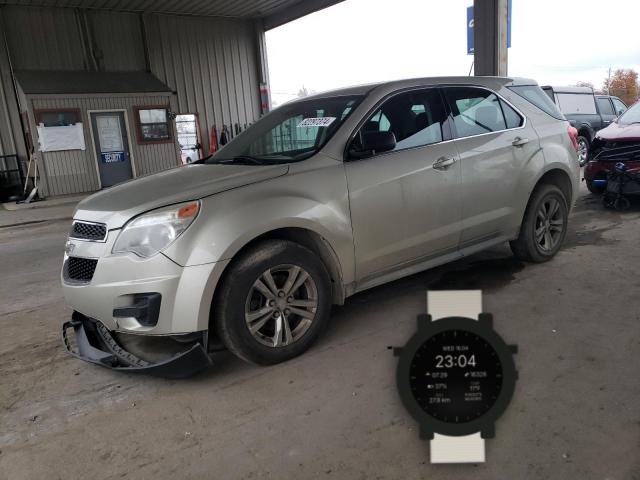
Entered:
23h04
